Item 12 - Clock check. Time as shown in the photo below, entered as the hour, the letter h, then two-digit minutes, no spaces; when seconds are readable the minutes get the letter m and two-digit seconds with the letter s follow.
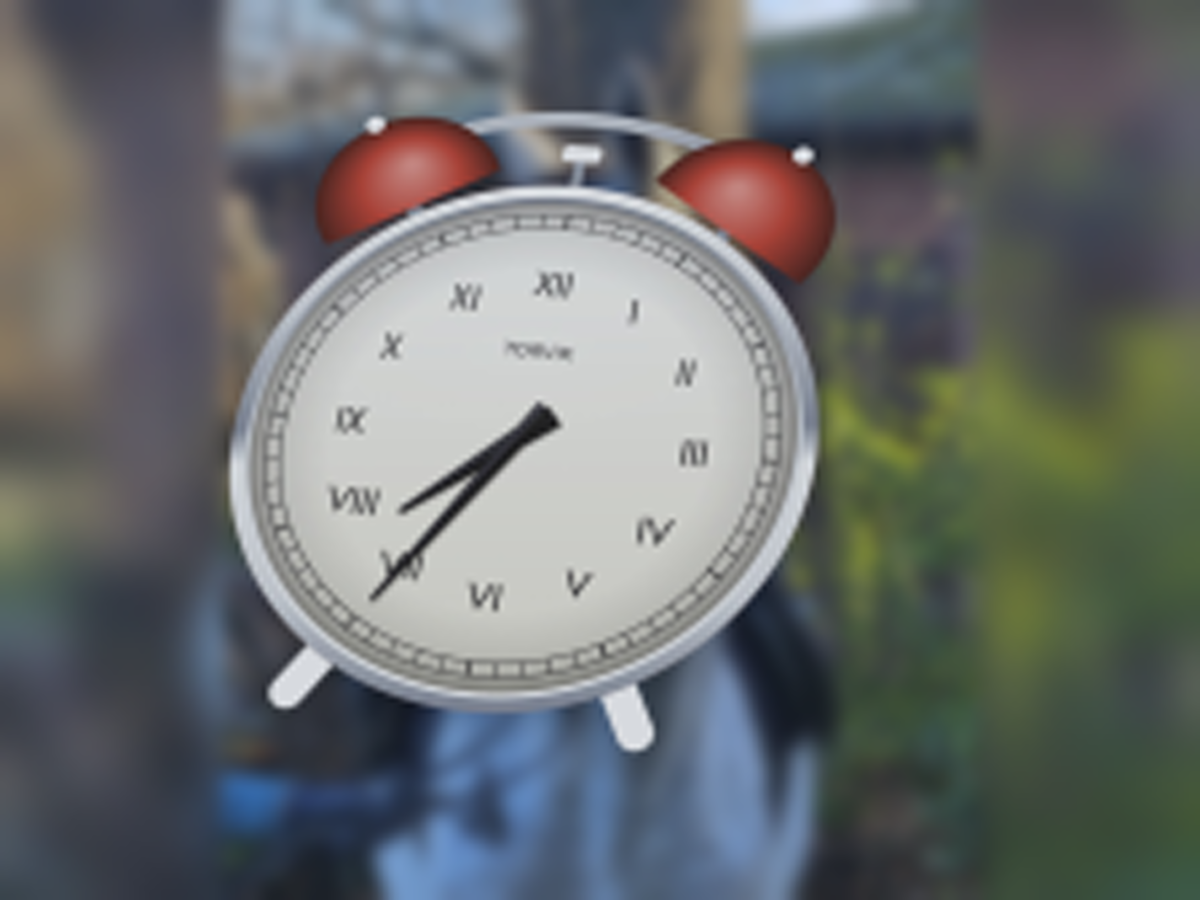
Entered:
7h35
